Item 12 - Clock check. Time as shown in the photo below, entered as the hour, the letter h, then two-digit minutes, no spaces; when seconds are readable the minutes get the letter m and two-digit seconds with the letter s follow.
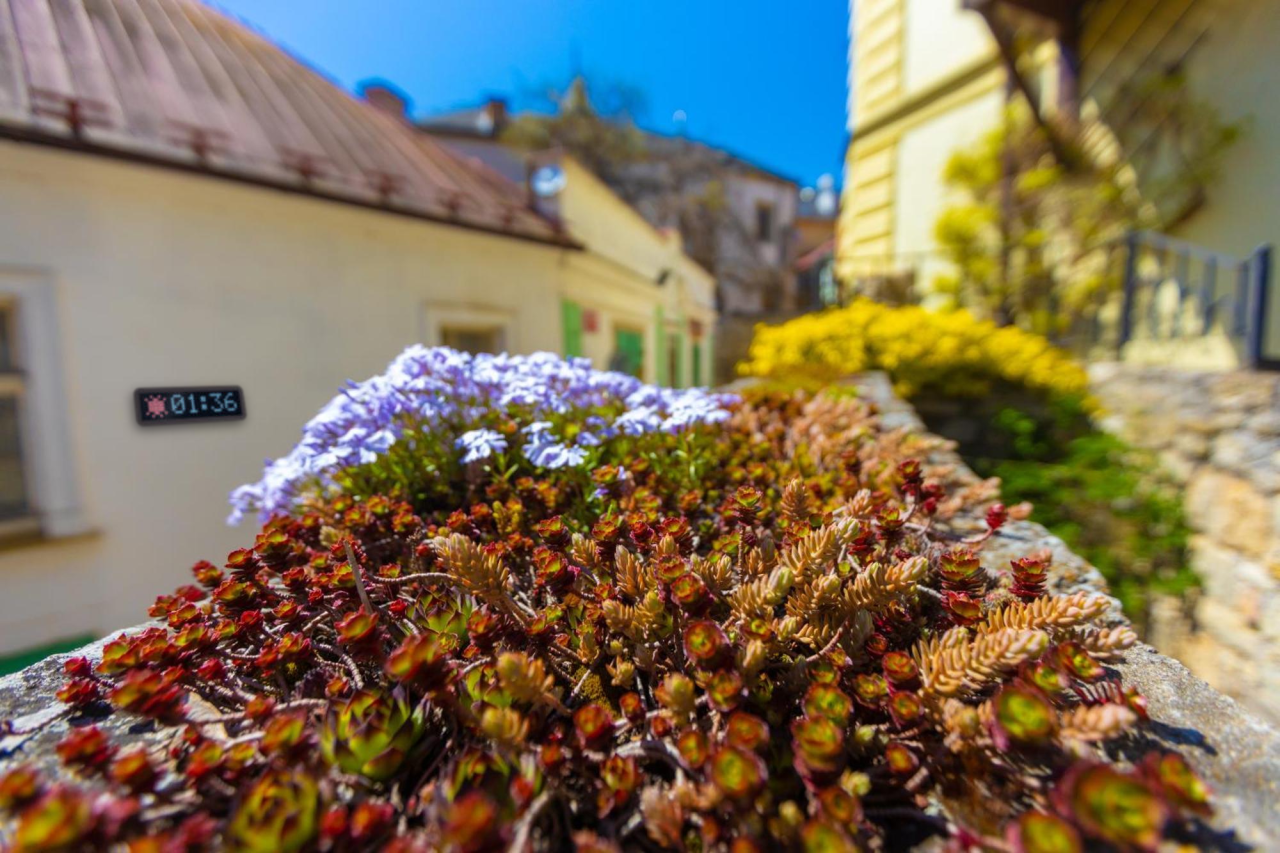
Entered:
1h36
